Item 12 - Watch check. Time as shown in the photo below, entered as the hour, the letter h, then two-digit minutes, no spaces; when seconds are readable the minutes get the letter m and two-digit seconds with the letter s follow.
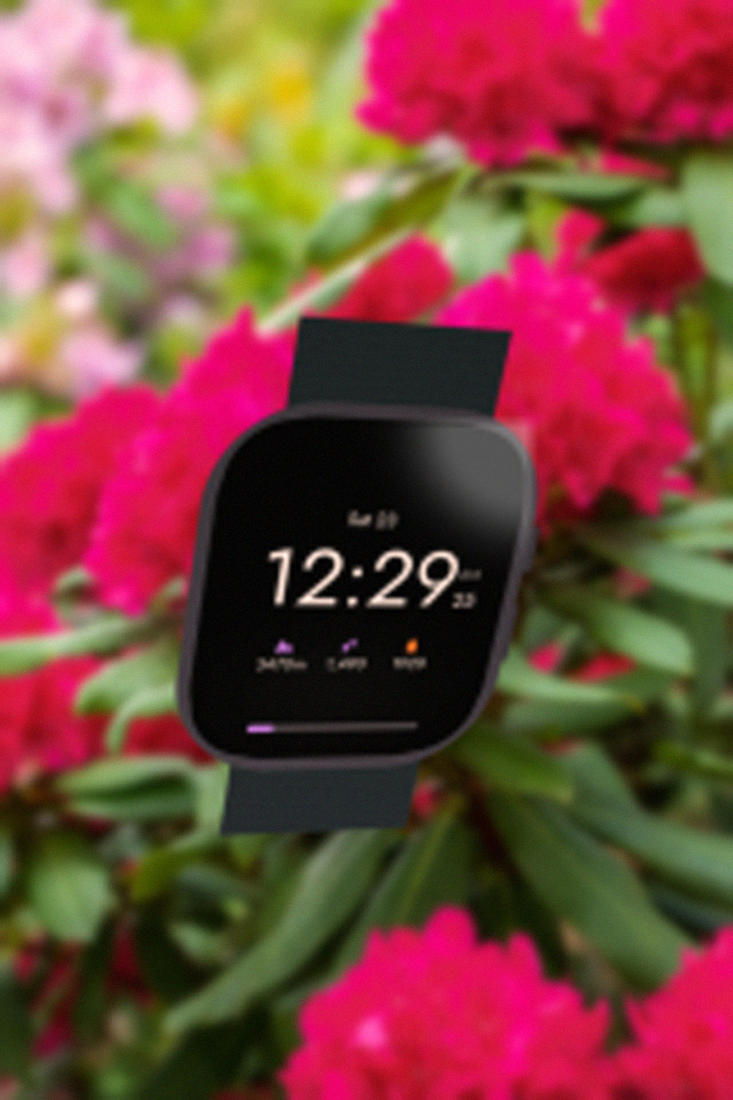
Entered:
12h29
